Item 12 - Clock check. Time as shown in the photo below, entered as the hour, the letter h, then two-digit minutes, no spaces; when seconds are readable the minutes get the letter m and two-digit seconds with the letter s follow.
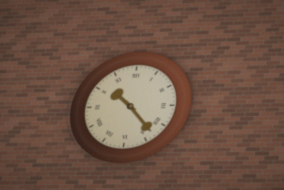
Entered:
10h23
